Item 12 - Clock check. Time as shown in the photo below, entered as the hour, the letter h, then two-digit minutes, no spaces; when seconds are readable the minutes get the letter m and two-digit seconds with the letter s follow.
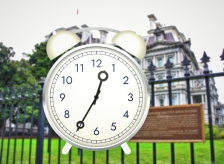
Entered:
12h35
